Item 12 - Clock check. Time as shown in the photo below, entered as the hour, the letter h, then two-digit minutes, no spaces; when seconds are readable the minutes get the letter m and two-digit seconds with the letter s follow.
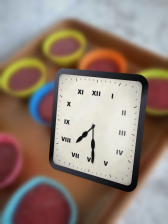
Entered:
7h29
